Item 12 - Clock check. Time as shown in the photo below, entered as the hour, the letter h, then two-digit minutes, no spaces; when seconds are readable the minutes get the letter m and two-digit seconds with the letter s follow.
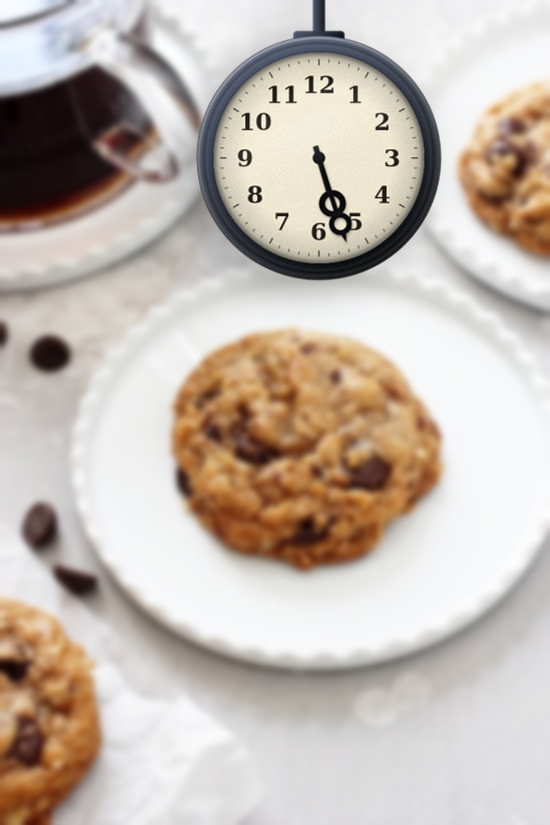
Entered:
5h27
